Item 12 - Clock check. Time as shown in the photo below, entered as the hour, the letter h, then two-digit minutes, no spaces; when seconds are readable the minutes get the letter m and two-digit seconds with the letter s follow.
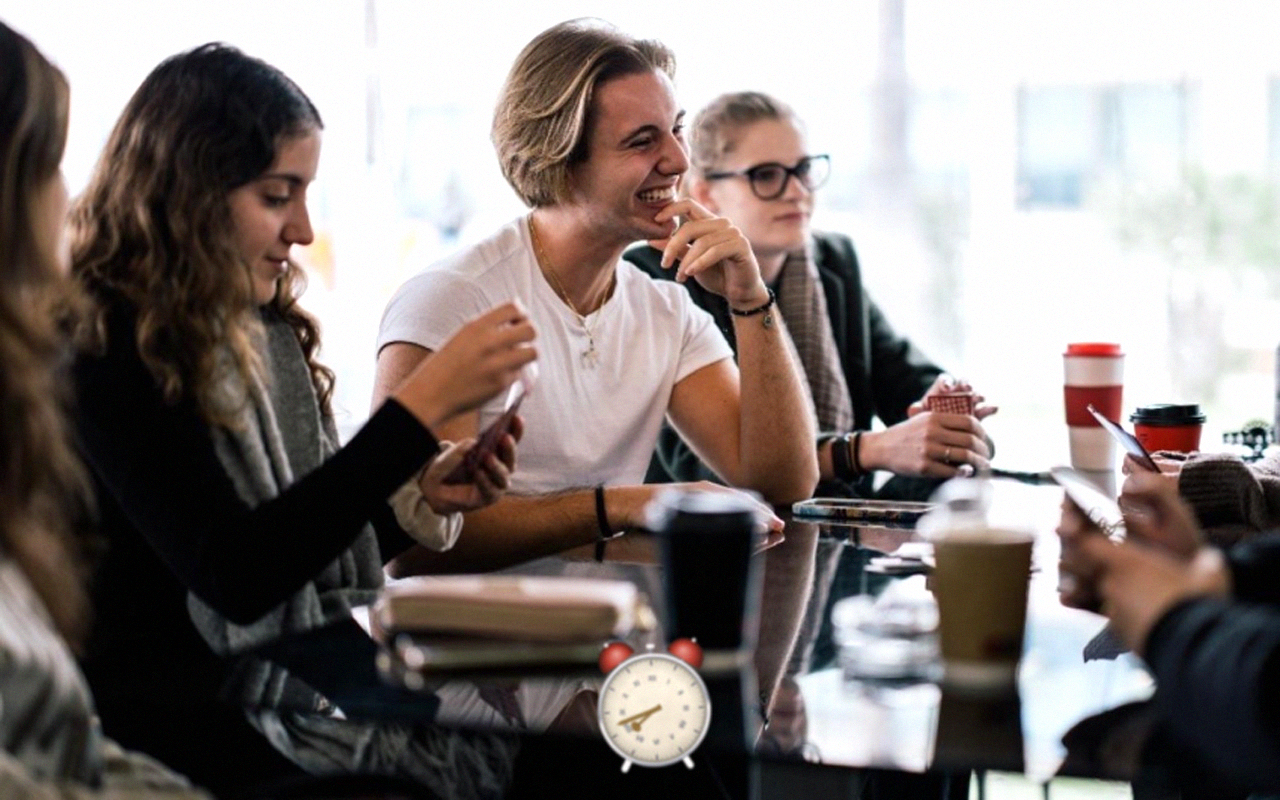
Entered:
7h42
